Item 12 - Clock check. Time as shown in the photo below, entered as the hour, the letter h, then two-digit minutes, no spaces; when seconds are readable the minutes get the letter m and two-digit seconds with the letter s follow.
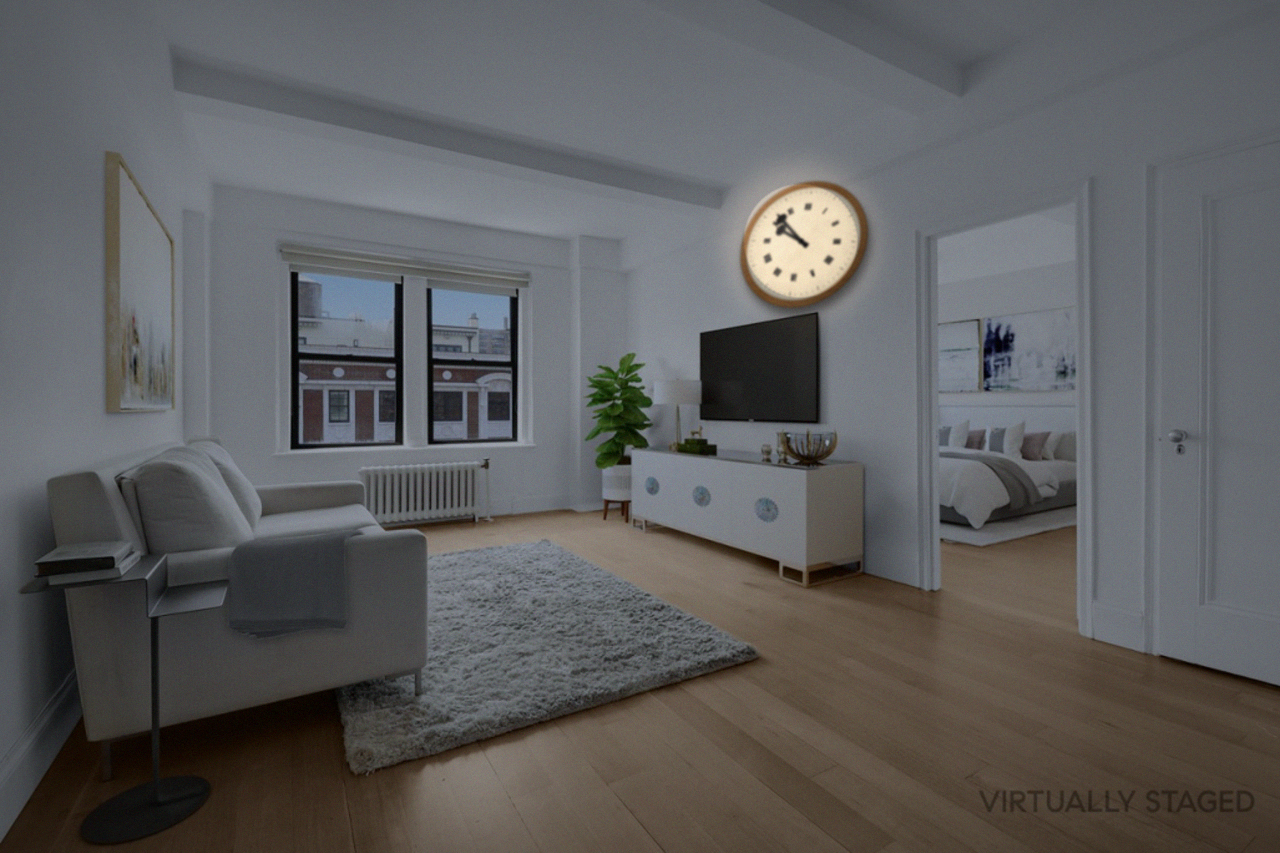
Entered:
9h52
